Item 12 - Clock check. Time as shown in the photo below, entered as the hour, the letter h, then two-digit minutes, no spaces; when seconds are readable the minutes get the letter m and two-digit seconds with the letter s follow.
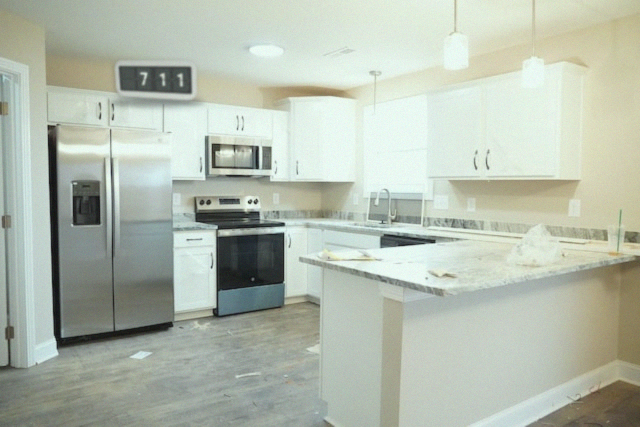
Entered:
7h11
